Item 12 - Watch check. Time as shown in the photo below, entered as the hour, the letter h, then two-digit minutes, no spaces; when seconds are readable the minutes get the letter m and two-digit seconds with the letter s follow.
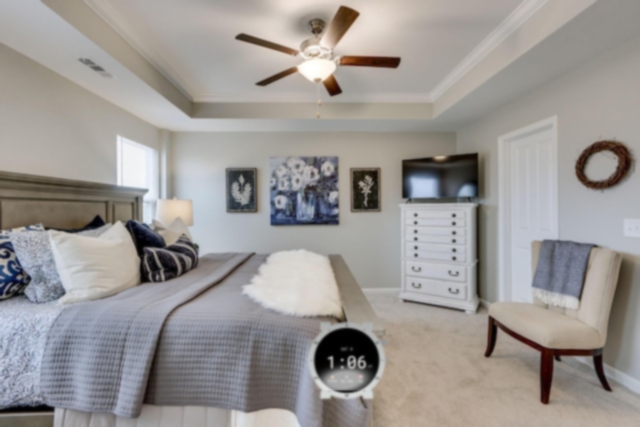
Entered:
1h06
